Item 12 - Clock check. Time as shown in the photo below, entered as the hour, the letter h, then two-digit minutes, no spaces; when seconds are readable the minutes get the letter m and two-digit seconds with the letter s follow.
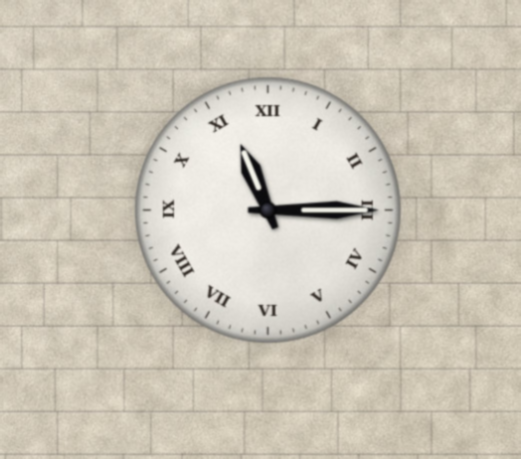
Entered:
11h15
